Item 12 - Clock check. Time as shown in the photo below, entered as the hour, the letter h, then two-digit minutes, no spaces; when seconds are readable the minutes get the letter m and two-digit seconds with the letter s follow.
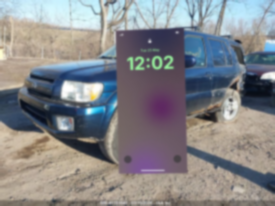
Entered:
12h02
